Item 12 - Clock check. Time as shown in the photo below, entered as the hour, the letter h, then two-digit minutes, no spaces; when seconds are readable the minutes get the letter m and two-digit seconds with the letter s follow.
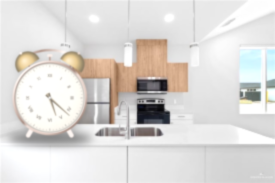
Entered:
5h22
